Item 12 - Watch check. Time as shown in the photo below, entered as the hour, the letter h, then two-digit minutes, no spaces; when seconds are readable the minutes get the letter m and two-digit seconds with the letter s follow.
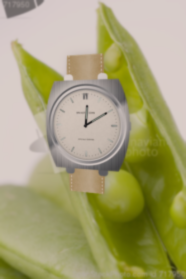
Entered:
12h10
